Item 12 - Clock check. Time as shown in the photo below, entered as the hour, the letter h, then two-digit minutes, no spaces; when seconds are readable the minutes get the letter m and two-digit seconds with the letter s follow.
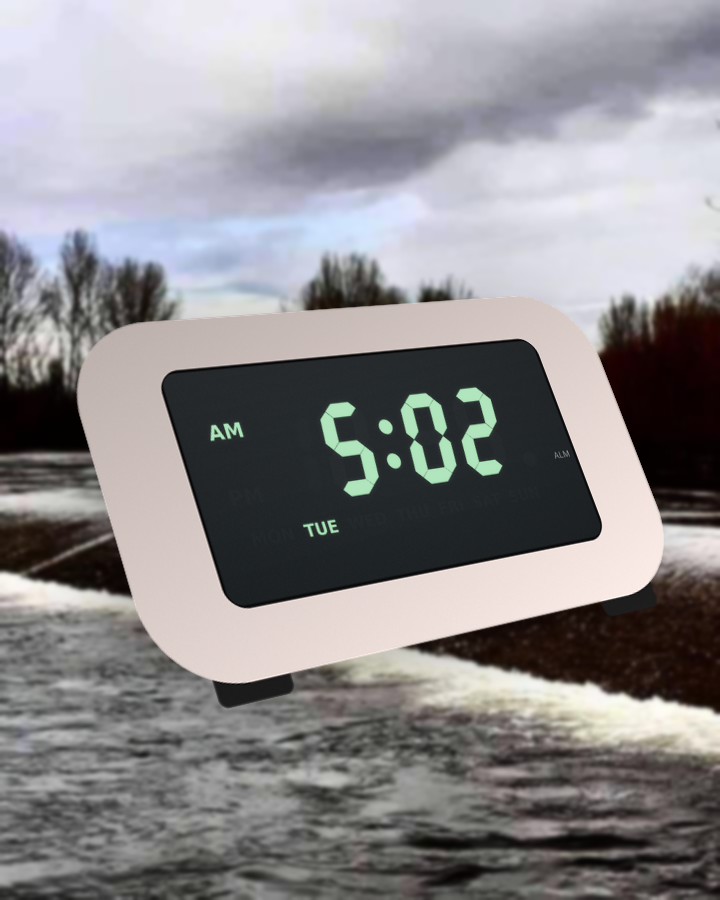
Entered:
5h02
